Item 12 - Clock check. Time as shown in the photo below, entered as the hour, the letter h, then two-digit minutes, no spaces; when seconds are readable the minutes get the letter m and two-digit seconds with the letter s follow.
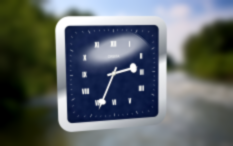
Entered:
2h34
